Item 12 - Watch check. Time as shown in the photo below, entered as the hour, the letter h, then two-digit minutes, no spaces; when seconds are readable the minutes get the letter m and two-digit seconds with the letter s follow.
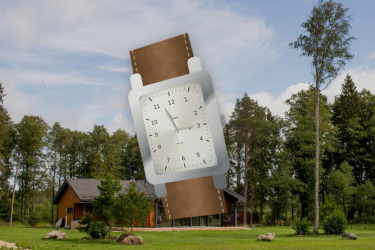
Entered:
2h57
